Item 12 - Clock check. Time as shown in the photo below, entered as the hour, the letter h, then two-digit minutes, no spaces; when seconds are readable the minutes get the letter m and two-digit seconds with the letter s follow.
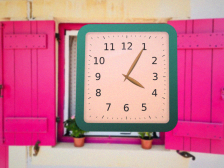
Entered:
4h05
